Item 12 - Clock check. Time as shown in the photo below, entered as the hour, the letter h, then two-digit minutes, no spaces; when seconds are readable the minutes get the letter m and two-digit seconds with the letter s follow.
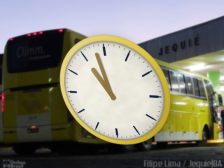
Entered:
10h58
